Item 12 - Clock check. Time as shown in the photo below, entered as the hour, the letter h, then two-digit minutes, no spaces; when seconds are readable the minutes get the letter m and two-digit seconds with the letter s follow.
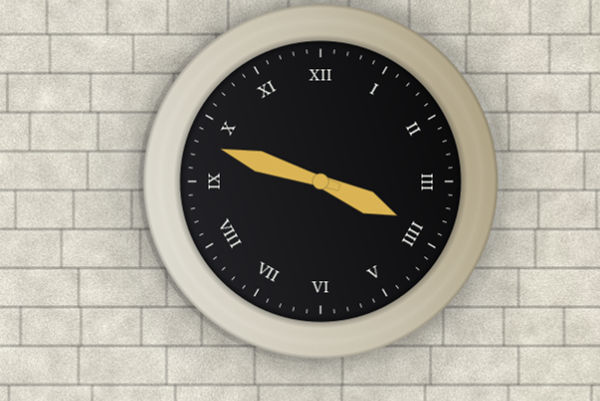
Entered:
3h48
